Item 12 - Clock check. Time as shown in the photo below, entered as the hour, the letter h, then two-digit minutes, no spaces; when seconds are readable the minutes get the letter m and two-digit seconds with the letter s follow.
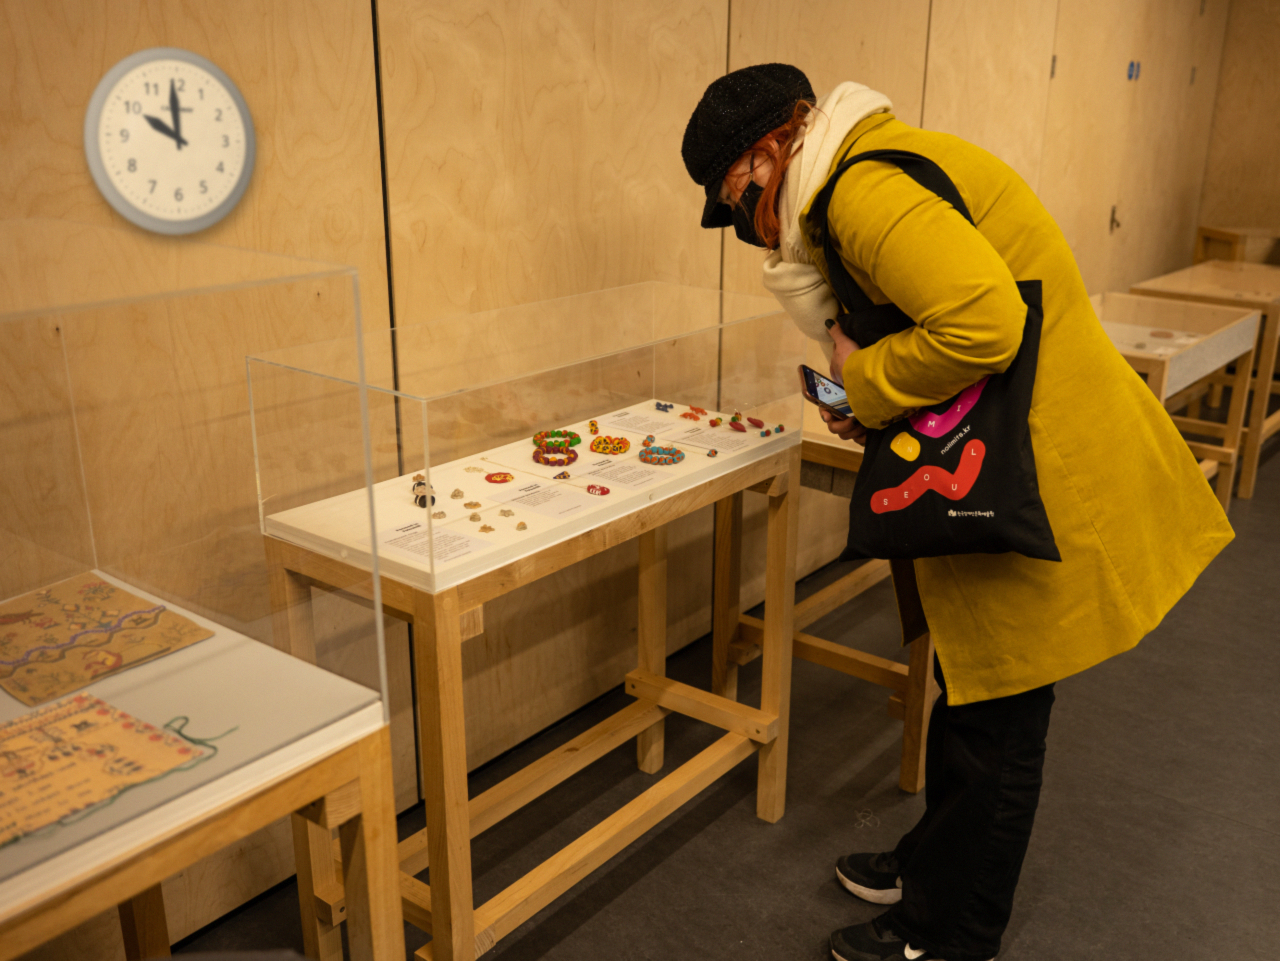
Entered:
9h59
